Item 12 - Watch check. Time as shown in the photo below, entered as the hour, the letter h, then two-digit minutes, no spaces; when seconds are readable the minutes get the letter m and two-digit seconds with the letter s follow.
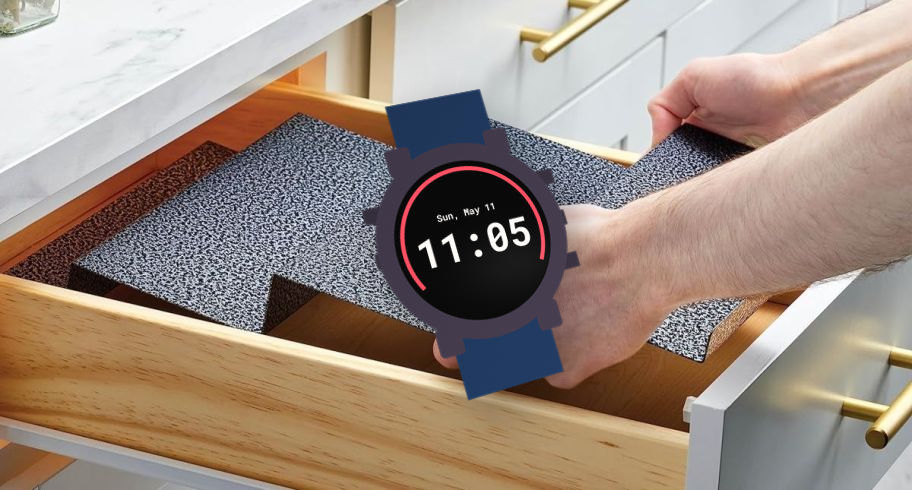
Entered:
11h05
